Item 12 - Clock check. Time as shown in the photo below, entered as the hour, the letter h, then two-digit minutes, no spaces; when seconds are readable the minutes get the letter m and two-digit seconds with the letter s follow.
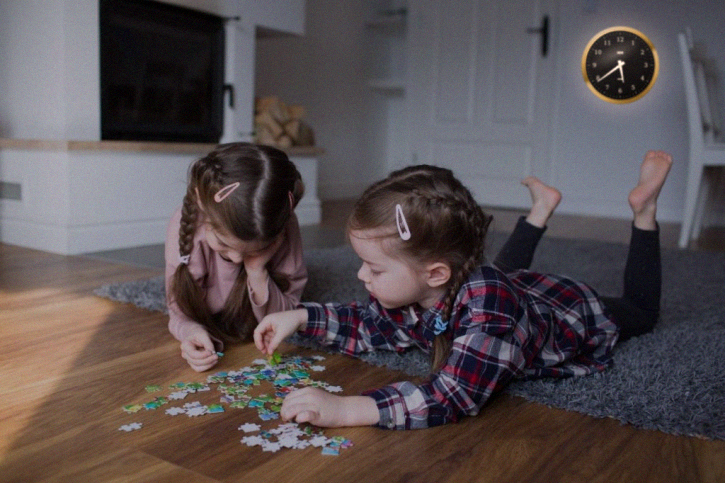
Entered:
5h39
